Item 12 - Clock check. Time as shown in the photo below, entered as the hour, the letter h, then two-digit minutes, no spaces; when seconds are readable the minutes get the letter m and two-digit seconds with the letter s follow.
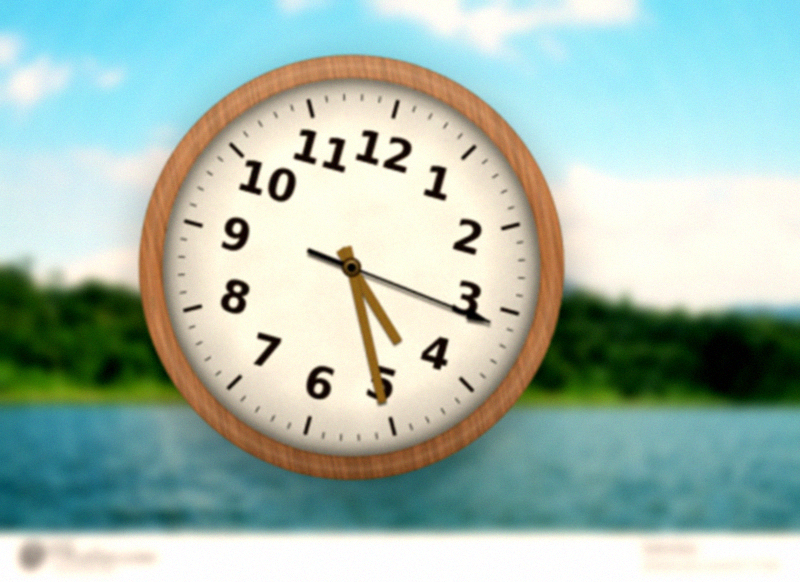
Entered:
4h25m16s
